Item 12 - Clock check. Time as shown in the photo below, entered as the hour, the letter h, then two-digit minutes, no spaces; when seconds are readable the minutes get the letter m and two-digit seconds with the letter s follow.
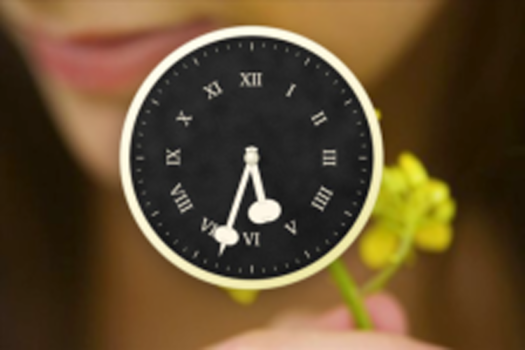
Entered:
5h33
